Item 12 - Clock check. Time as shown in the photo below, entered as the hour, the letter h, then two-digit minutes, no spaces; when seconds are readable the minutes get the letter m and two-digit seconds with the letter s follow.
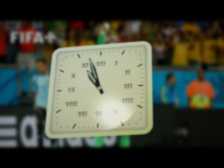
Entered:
10h57
